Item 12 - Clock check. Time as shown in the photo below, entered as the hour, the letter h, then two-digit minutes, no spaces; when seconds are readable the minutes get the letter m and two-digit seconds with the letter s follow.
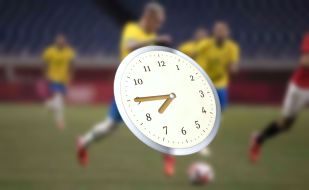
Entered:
7h45
